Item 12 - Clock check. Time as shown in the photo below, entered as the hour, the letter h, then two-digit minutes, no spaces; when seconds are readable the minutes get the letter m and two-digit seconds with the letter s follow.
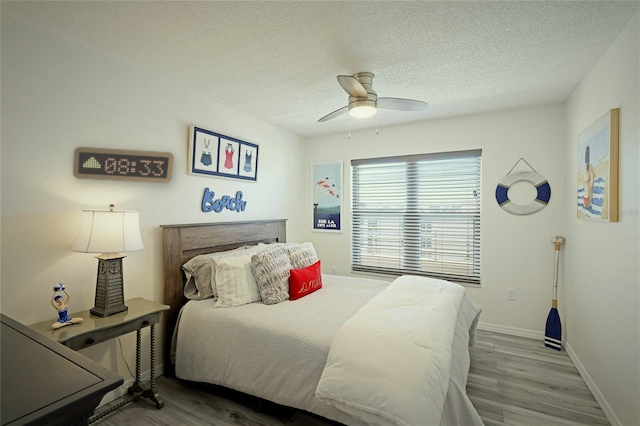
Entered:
8h33
